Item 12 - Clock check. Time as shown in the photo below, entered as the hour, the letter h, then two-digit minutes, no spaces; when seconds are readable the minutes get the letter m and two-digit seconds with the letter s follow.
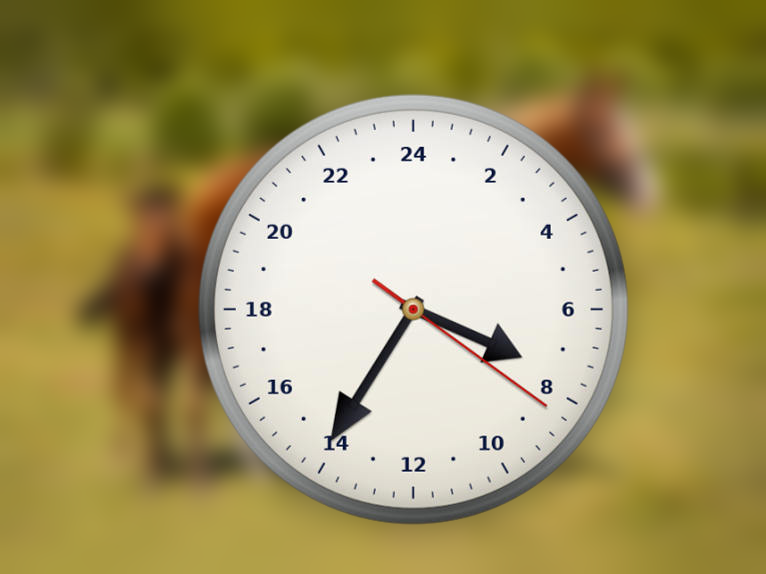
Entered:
7h35m21s
